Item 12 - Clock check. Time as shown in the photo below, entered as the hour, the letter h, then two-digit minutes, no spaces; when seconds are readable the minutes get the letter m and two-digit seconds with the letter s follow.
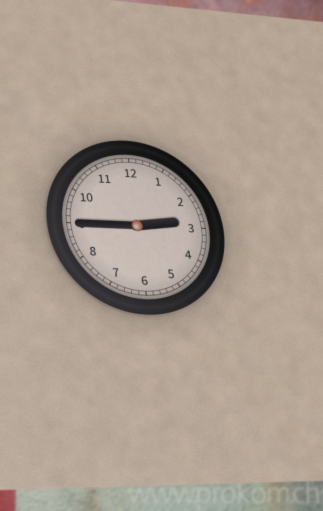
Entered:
2h45
